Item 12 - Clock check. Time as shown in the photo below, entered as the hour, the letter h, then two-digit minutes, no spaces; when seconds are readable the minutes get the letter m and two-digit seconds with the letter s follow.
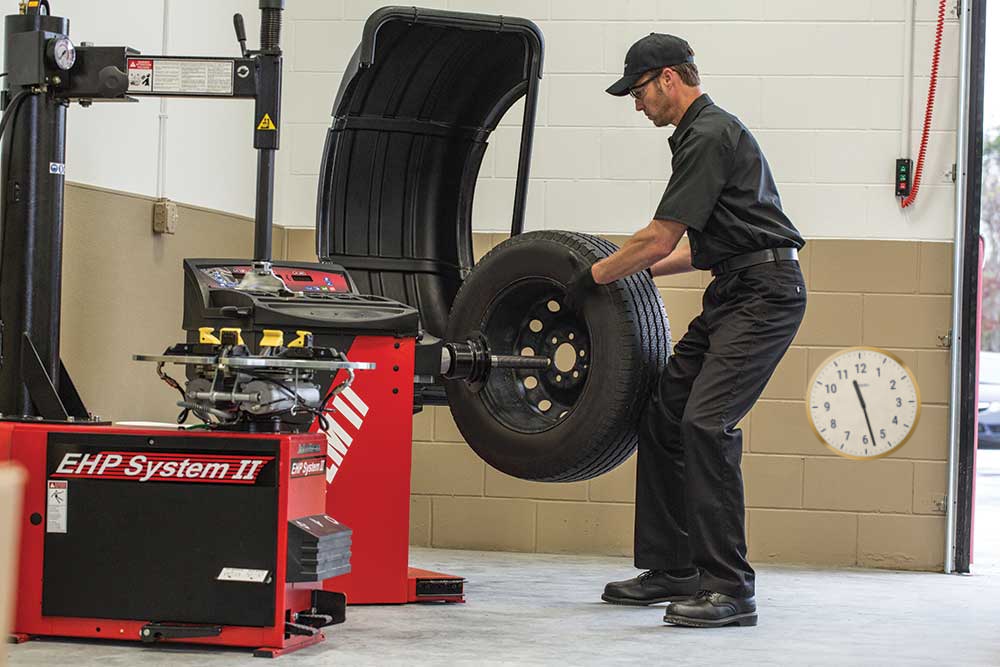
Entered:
11h28
